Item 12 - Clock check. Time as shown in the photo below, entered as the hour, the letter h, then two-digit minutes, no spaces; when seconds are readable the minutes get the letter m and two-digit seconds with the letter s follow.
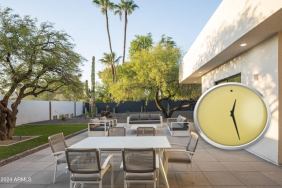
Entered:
12h28
